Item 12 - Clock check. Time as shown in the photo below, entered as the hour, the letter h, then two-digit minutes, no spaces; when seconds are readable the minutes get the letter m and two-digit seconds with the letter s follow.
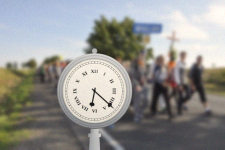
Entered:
6h22
